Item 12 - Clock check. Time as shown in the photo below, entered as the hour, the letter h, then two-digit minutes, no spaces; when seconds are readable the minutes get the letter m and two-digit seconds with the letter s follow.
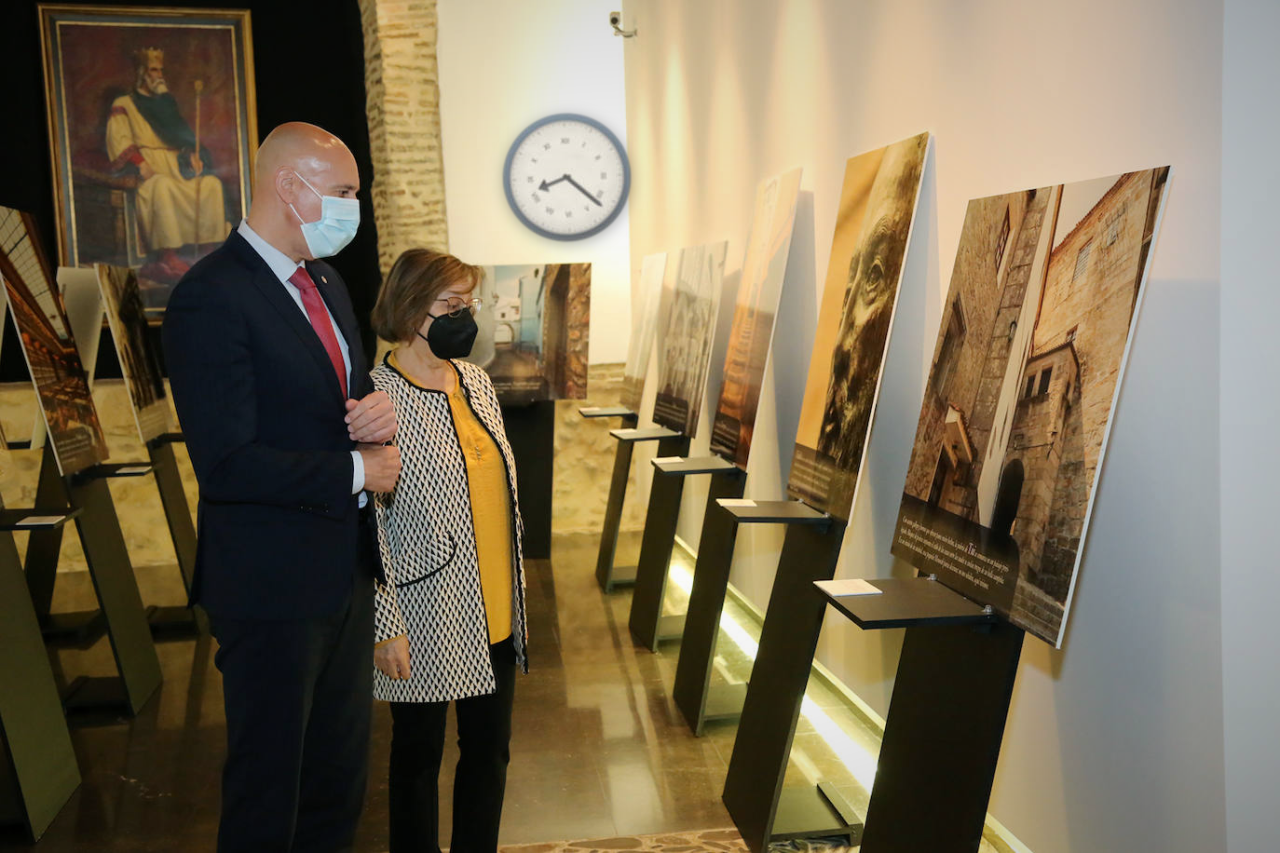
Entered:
8h22
